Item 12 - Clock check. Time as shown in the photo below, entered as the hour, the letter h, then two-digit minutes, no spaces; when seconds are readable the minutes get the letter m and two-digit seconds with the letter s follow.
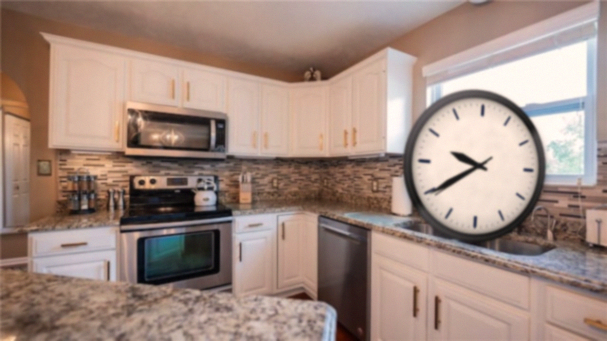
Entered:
9h39m39s
